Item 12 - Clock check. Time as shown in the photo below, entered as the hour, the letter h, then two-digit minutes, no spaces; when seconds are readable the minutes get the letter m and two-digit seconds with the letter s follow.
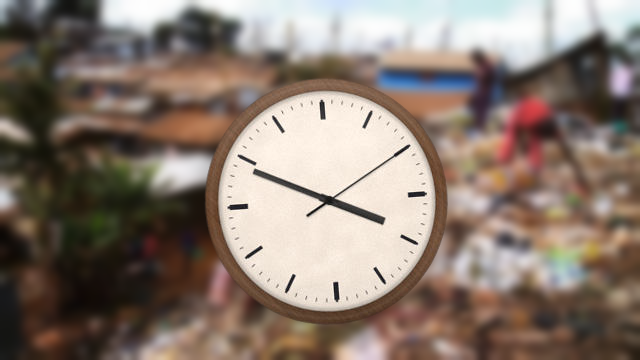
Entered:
3h49m10s
